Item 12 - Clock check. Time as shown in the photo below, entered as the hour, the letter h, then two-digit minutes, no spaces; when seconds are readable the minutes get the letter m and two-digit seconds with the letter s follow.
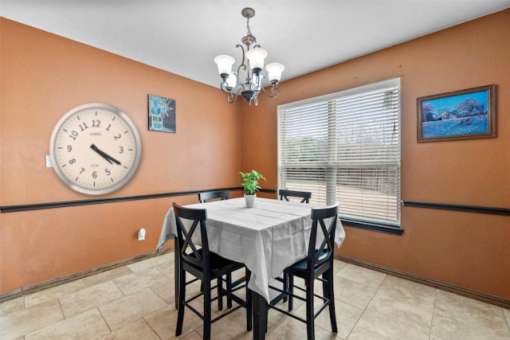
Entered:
4h20
